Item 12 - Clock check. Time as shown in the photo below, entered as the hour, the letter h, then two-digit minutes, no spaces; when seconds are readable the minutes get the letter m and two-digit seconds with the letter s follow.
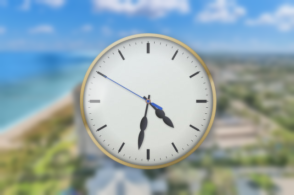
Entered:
4h31m50s
